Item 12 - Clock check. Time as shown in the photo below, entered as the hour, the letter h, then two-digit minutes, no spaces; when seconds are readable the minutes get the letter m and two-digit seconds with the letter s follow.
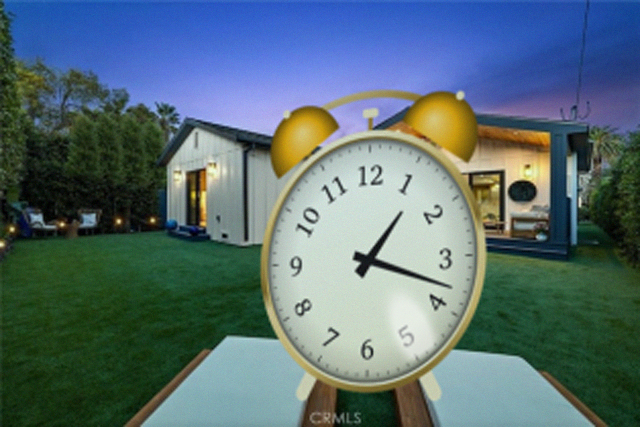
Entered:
1h18
